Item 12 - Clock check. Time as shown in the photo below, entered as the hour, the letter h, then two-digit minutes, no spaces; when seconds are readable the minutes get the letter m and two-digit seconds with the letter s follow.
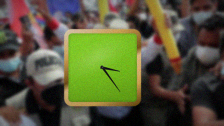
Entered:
3h24
